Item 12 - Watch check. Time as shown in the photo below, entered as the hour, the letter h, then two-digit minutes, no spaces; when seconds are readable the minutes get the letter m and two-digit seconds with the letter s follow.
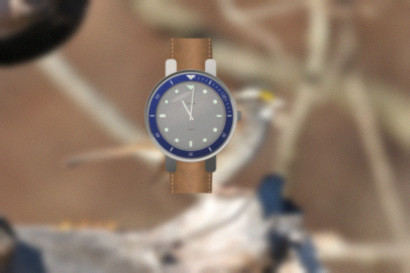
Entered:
11h01
